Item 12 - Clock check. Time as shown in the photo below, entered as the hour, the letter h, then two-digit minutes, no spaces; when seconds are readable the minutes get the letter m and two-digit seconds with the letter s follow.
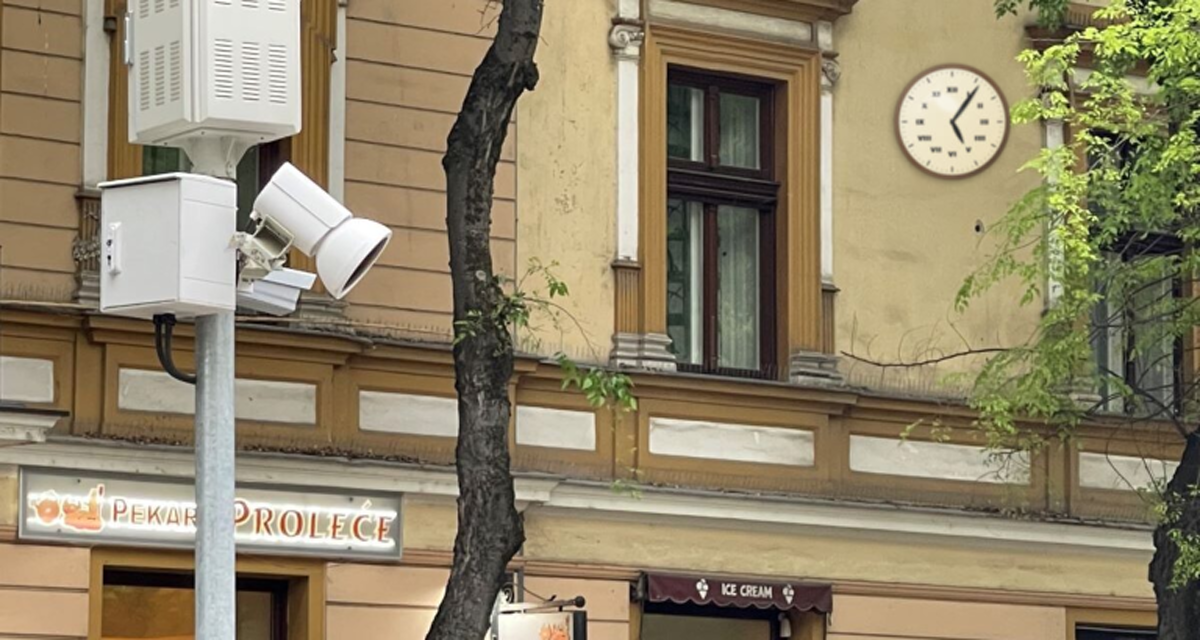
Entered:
5h06
